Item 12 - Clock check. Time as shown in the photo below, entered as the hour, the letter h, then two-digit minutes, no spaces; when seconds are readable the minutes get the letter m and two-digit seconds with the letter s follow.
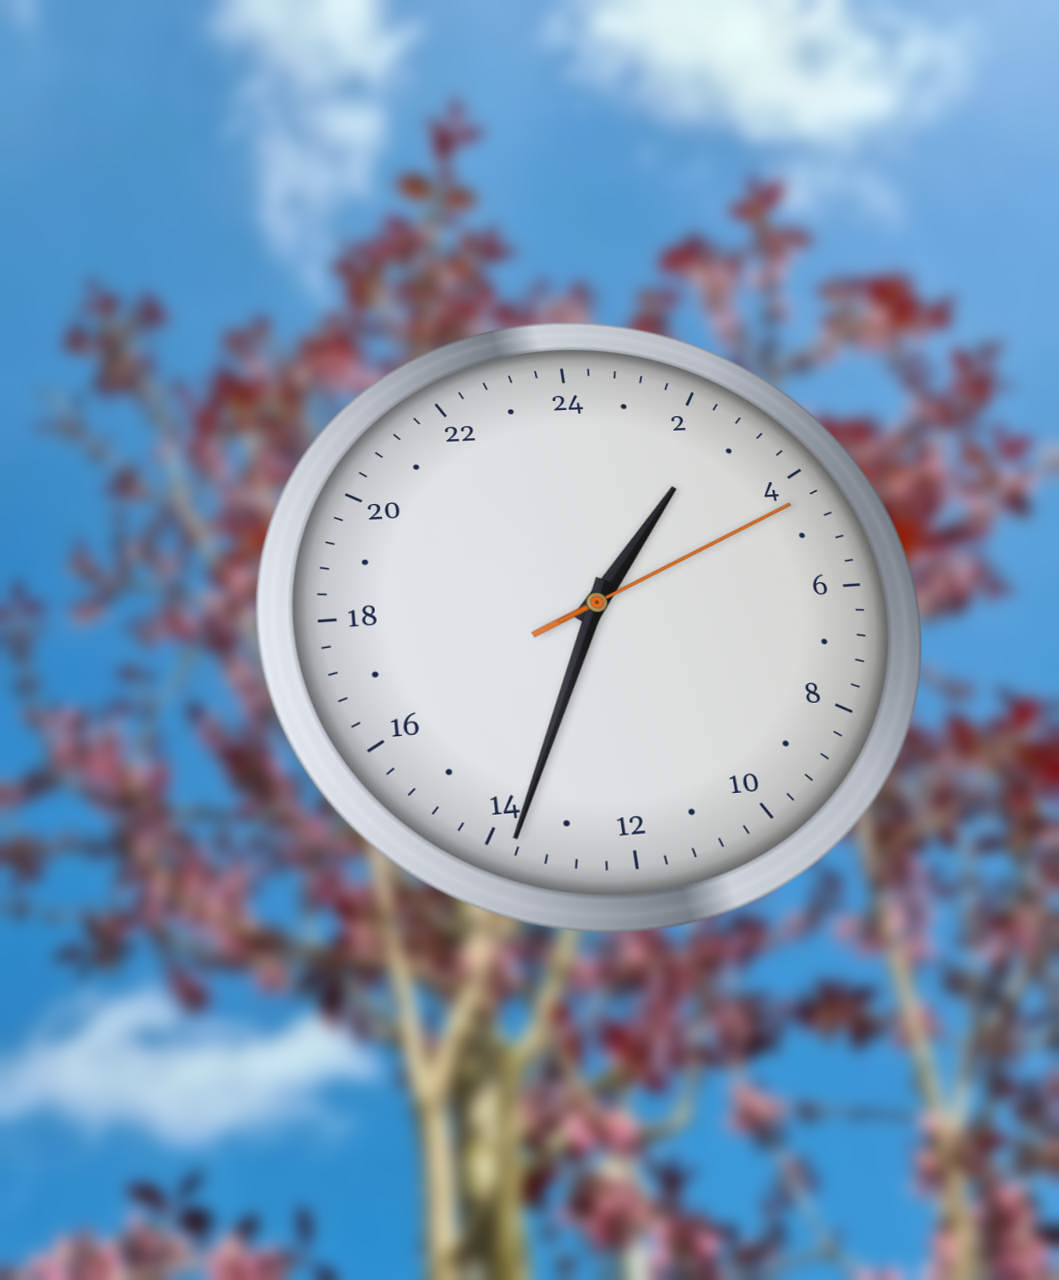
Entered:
2h34m11s
